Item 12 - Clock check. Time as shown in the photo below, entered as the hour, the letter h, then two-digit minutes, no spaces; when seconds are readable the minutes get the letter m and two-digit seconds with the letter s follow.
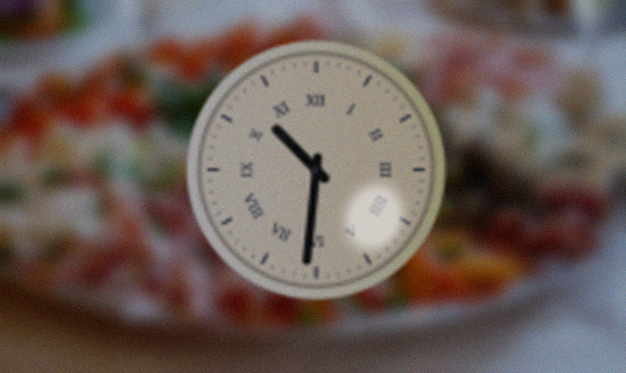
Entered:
10h31
